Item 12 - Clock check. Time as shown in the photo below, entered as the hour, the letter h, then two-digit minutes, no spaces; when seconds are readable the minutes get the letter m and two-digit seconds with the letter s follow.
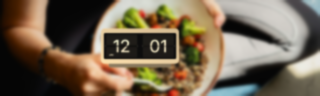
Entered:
12h01
